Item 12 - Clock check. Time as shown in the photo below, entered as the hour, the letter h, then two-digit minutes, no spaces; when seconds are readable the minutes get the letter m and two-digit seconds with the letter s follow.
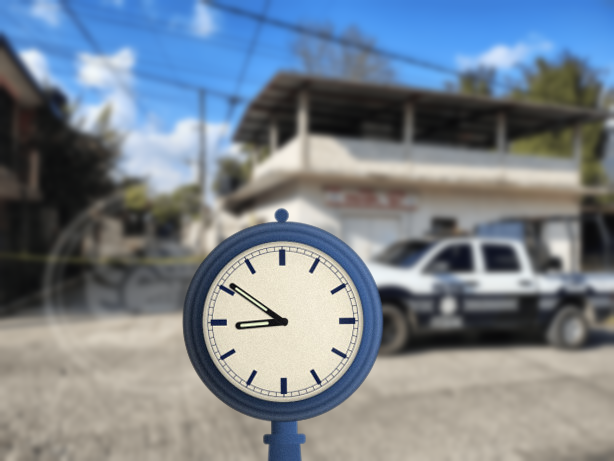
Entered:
8h51
